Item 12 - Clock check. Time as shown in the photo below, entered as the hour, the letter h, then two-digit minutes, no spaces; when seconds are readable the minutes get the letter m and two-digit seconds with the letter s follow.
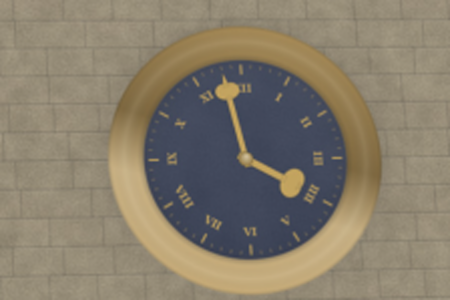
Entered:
3h58
